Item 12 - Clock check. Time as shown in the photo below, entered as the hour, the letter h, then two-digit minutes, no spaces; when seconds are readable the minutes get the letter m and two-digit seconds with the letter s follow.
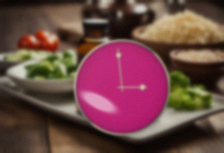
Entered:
2h59
